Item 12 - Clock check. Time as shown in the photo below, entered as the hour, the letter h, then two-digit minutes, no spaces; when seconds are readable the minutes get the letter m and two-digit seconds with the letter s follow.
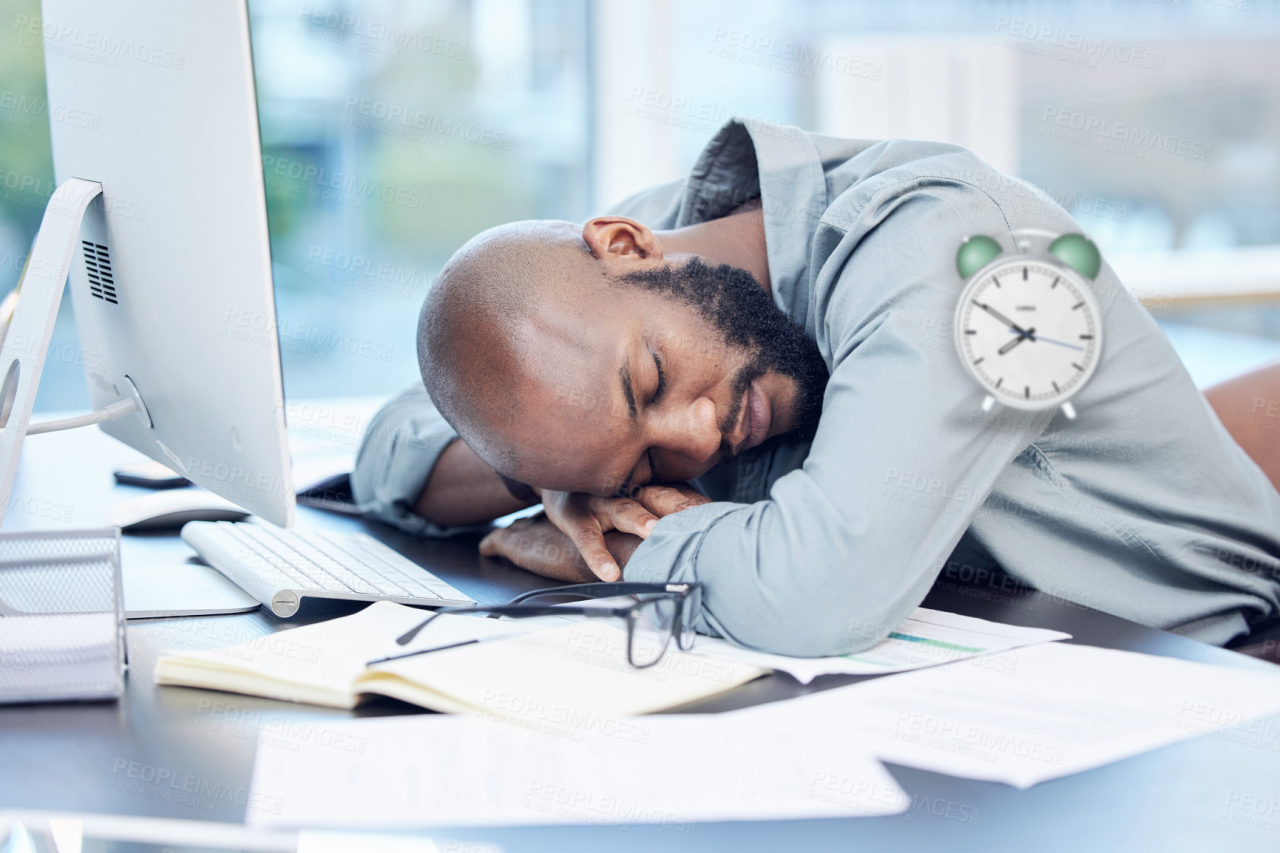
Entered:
7h50m17s
